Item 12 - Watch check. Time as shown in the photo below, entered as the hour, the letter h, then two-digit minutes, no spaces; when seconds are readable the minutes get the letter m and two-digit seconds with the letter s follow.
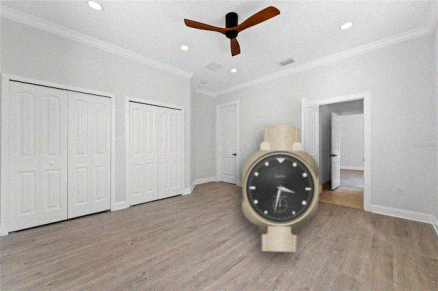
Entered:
3h32
